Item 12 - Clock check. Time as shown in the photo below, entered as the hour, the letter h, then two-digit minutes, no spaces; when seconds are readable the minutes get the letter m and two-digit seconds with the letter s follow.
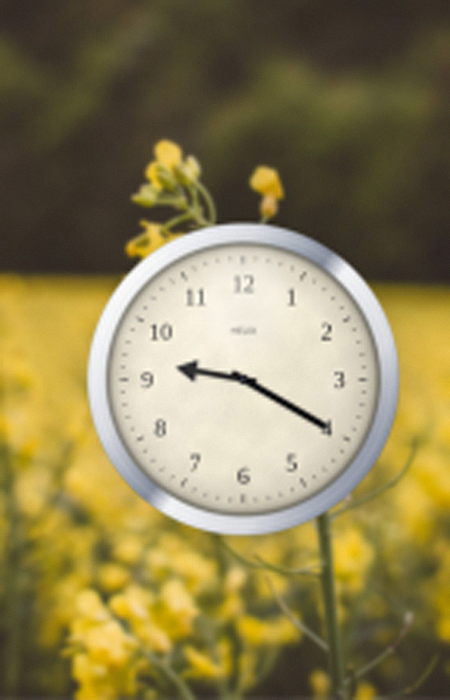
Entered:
9h20
